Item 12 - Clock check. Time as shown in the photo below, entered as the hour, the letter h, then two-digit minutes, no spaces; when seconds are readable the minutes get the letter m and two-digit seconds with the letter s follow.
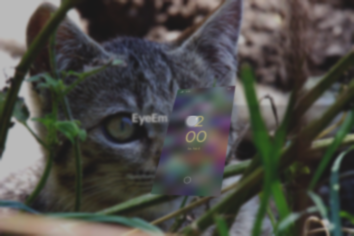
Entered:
2h00
